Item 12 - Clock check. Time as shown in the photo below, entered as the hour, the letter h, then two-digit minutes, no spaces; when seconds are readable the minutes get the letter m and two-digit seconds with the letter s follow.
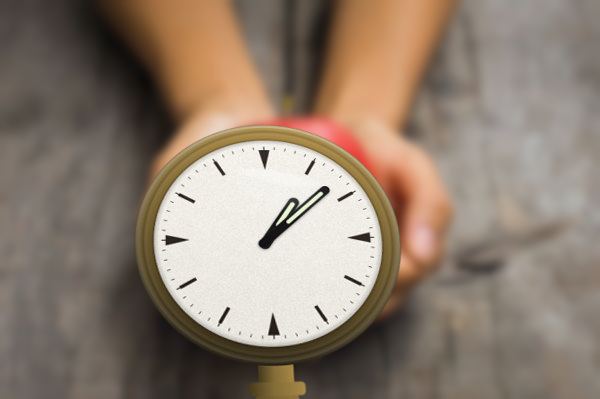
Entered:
1h08
